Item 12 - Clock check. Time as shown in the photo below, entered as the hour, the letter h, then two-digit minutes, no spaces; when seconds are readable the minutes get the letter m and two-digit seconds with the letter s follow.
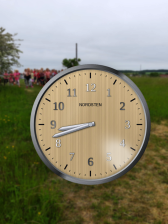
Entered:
8h42
